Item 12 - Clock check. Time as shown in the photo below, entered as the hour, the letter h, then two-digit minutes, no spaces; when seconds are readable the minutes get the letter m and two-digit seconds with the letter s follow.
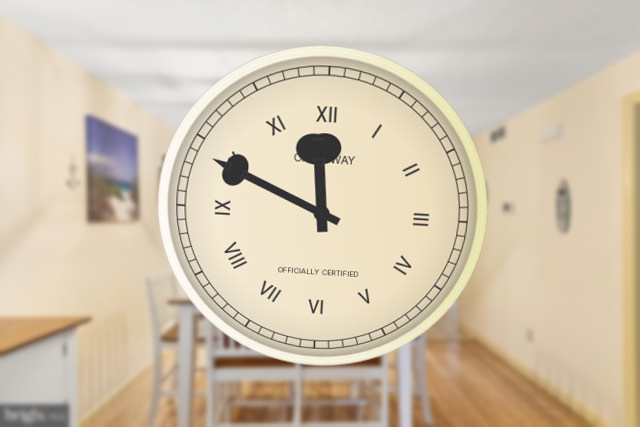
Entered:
11h49
